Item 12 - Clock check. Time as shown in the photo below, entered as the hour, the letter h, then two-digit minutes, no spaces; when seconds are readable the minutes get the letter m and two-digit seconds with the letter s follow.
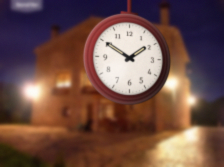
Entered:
1h50
